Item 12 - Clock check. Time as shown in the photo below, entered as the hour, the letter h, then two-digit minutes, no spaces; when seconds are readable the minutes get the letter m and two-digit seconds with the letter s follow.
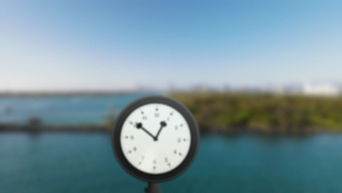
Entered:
12h51
